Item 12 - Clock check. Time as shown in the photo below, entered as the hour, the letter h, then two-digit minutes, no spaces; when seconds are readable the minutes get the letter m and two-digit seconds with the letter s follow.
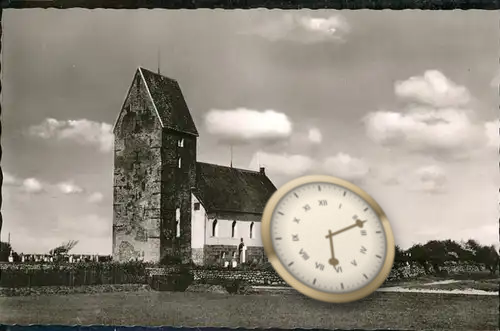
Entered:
6h12
